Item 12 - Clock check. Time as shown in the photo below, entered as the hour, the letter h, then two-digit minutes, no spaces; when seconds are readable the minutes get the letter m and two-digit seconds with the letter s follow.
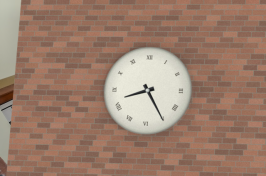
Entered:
8h25
